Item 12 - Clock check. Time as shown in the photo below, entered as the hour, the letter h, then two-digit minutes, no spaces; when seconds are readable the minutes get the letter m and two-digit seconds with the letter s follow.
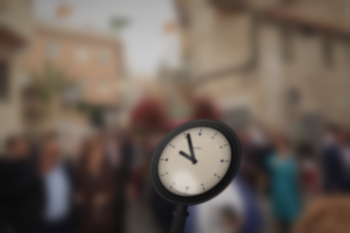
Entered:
9h56
